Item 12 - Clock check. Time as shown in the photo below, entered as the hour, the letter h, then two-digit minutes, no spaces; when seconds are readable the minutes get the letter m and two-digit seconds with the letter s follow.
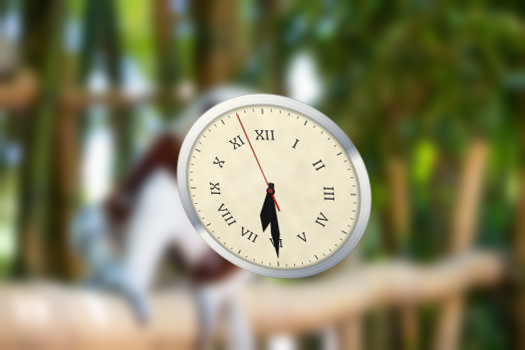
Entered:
6h29m57s
